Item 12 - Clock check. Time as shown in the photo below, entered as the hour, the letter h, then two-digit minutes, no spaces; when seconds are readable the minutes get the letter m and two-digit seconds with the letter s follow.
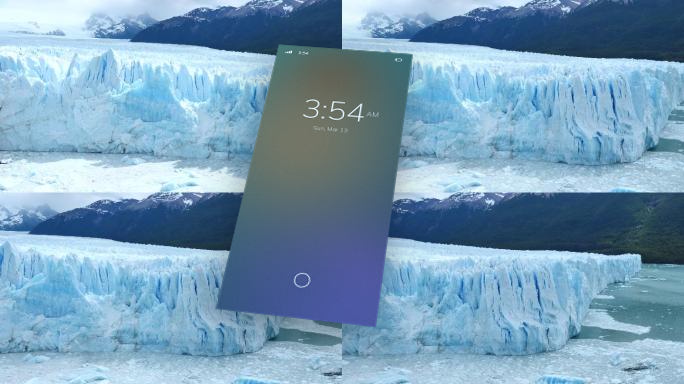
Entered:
3h54
